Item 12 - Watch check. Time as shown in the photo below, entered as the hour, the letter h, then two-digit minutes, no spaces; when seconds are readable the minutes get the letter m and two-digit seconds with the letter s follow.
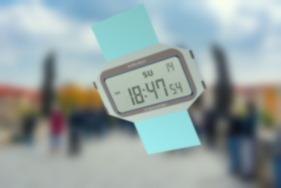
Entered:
18h47
